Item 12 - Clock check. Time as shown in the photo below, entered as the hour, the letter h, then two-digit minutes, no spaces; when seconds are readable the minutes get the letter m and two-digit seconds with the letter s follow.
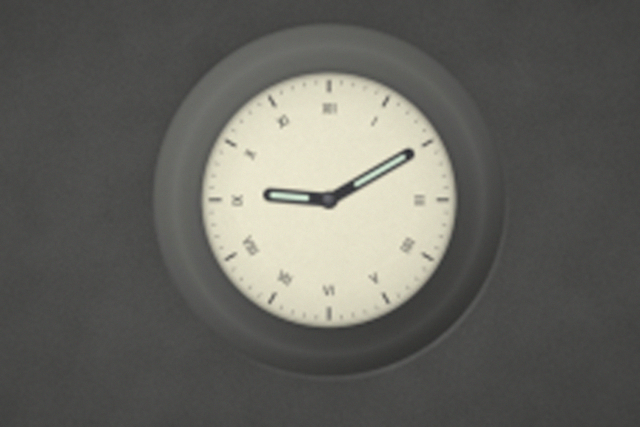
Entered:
9h10
